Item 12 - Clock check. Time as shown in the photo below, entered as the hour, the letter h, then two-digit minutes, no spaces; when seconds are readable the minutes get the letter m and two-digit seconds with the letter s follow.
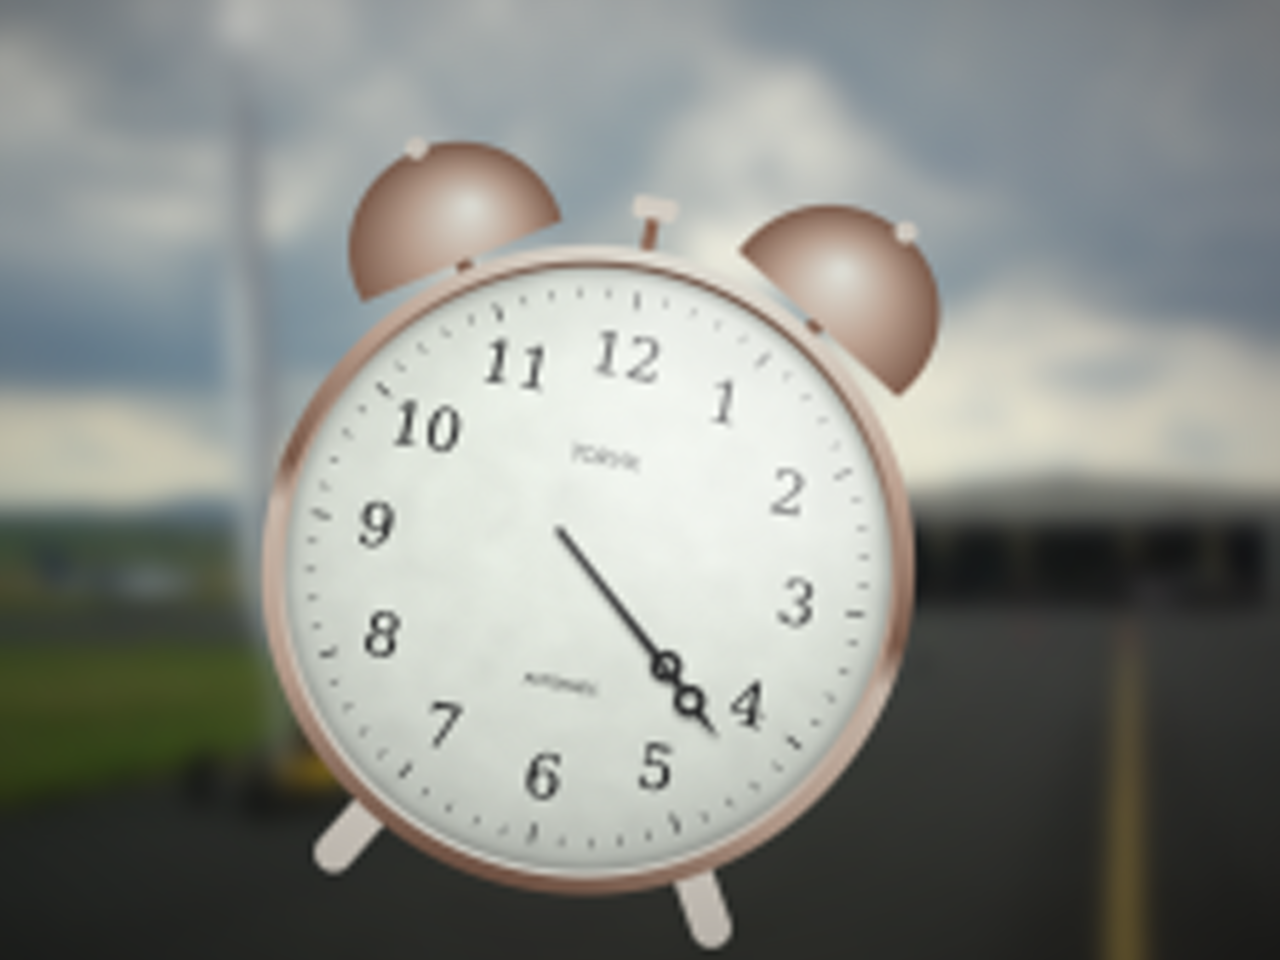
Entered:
4h22
